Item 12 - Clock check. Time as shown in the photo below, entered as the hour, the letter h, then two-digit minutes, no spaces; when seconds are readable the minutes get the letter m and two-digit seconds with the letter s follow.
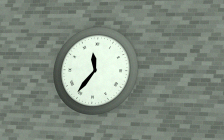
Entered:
11h36
